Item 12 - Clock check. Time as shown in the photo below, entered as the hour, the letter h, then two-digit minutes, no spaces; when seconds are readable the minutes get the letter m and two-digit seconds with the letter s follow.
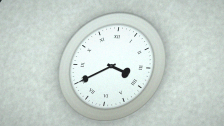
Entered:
3h40
